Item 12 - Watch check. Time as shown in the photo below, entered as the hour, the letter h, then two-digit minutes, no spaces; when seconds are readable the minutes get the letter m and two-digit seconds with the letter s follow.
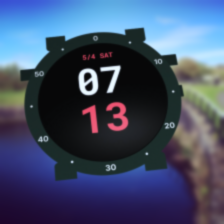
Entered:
7h13
